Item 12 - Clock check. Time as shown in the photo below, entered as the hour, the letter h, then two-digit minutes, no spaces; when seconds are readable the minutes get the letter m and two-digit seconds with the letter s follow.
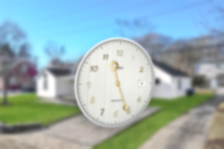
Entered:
11h26
